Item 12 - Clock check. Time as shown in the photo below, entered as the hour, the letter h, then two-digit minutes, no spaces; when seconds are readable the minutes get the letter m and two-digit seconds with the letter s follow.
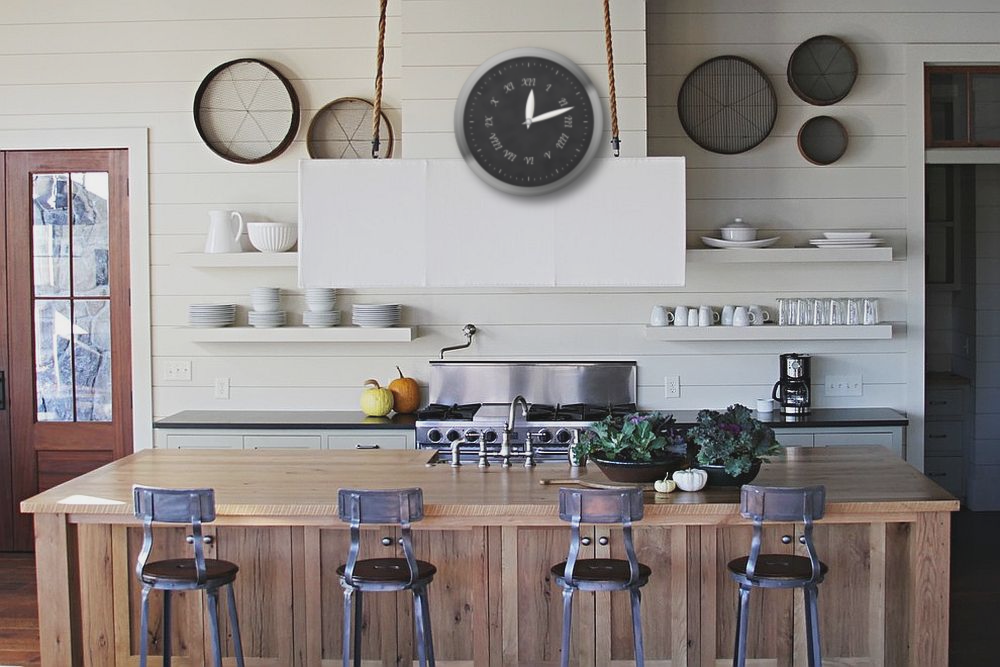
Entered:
12h12
